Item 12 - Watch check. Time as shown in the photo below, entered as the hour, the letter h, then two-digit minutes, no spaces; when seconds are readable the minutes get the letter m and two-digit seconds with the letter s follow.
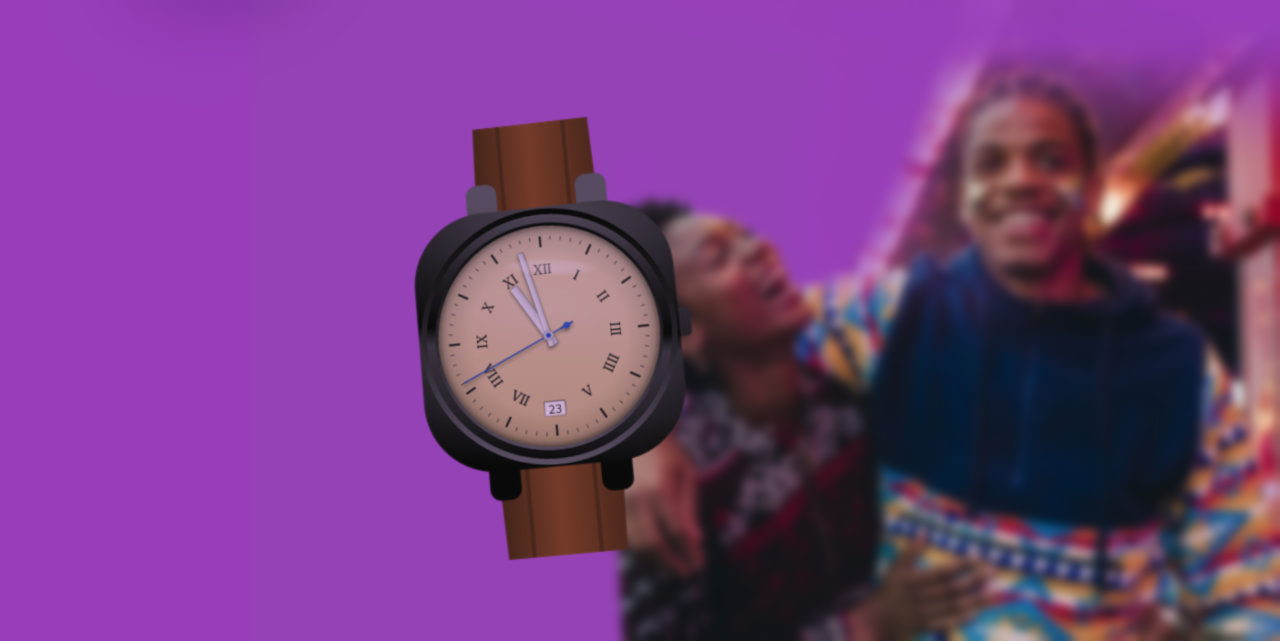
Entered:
10h57m41s
